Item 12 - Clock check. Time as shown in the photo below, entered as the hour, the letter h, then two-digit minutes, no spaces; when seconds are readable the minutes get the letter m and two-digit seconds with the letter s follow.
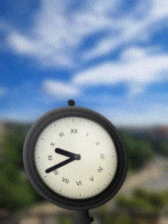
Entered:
9h41
